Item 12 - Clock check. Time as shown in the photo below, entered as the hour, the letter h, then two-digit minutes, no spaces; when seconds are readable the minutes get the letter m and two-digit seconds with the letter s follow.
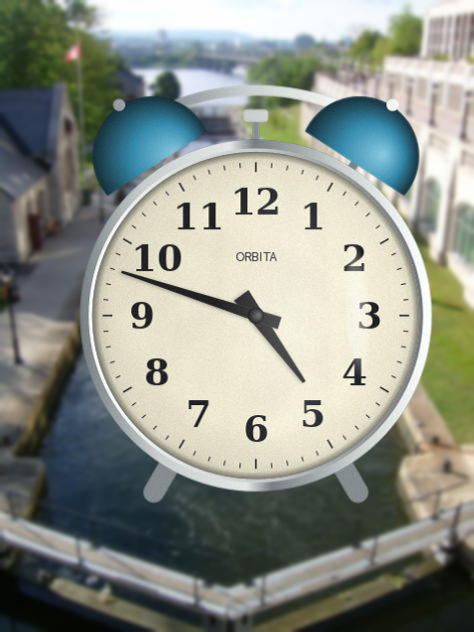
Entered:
4h48
